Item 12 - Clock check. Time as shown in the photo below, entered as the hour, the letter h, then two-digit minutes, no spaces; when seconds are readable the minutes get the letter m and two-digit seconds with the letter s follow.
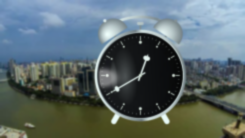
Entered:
12h40
